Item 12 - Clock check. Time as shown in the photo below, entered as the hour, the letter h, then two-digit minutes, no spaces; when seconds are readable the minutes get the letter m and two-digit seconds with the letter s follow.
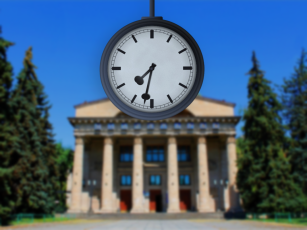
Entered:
7h32
